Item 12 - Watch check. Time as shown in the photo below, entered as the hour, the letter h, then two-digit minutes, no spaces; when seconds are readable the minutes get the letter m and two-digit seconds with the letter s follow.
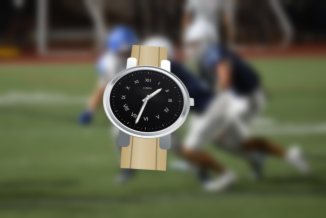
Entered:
1h33
